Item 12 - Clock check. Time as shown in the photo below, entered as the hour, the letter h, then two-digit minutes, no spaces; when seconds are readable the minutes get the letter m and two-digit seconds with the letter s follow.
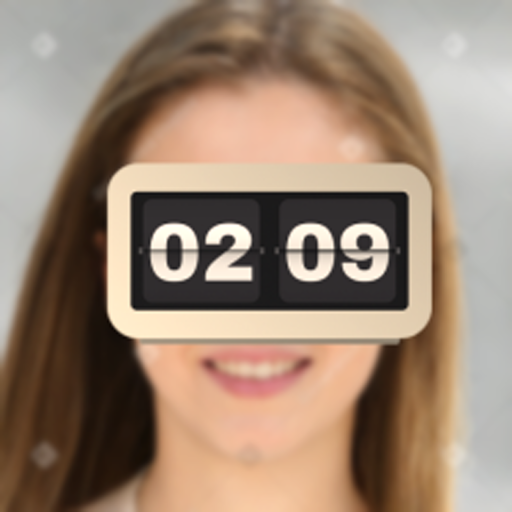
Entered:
2h09
